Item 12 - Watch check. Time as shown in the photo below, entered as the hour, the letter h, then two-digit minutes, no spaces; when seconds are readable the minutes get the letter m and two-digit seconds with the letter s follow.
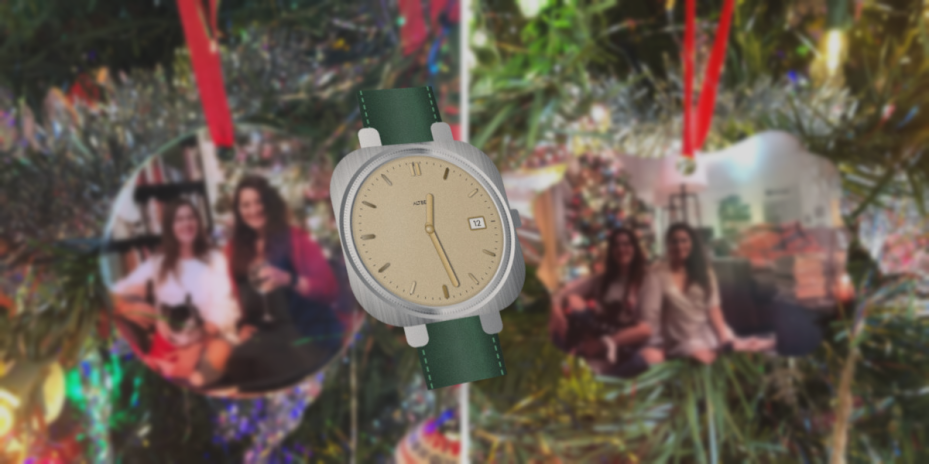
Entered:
12h28
